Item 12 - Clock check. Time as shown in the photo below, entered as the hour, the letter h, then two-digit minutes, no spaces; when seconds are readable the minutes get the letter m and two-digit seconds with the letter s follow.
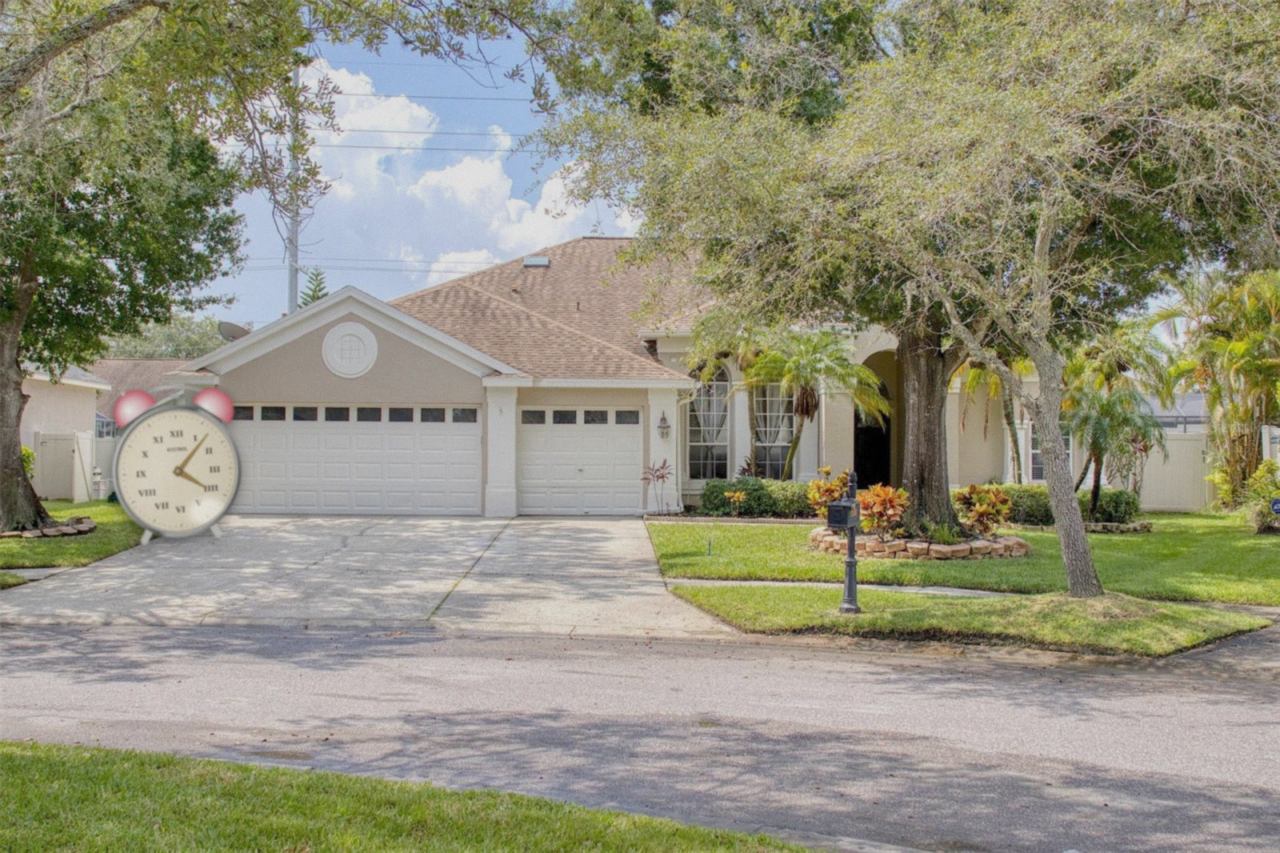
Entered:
4h07
